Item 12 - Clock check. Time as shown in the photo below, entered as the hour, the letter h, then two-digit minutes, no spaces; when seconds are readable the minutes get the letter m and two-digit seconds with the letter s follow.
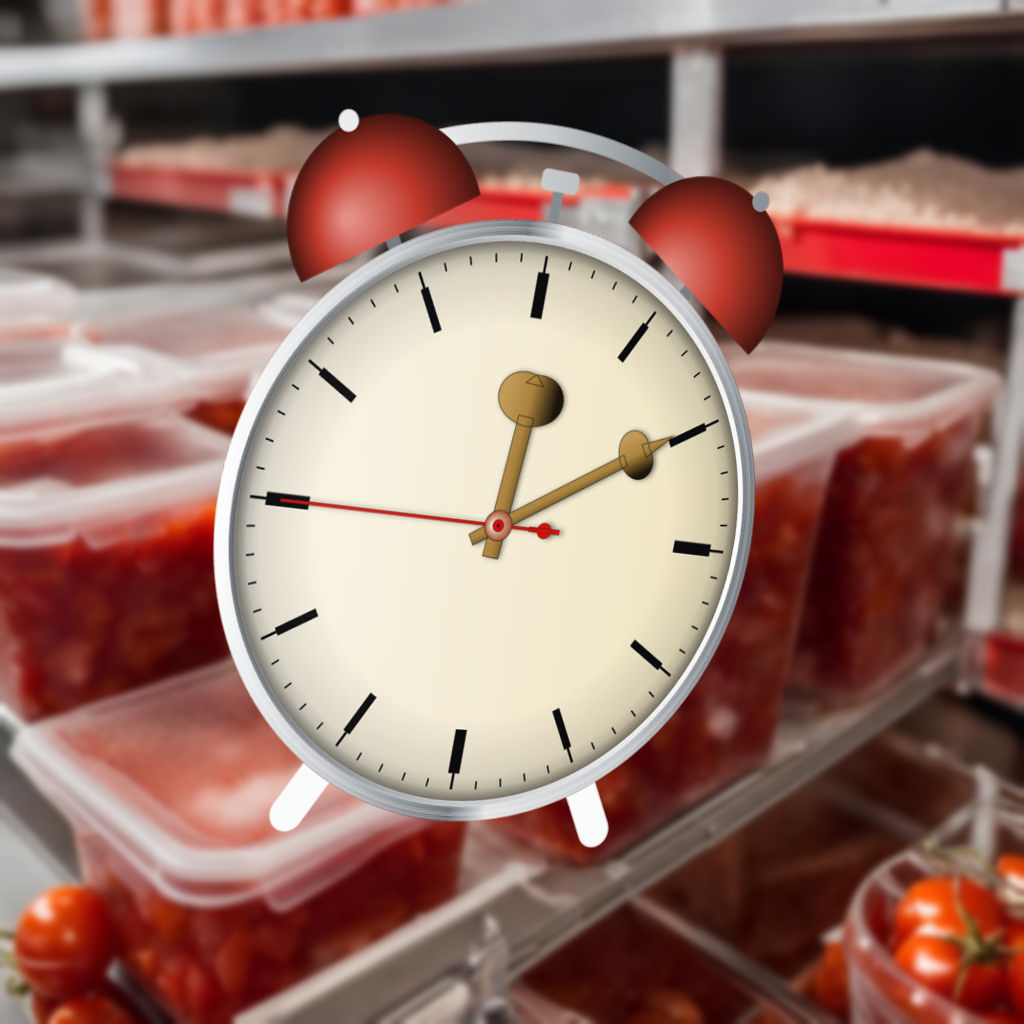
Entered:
12h09m45s
